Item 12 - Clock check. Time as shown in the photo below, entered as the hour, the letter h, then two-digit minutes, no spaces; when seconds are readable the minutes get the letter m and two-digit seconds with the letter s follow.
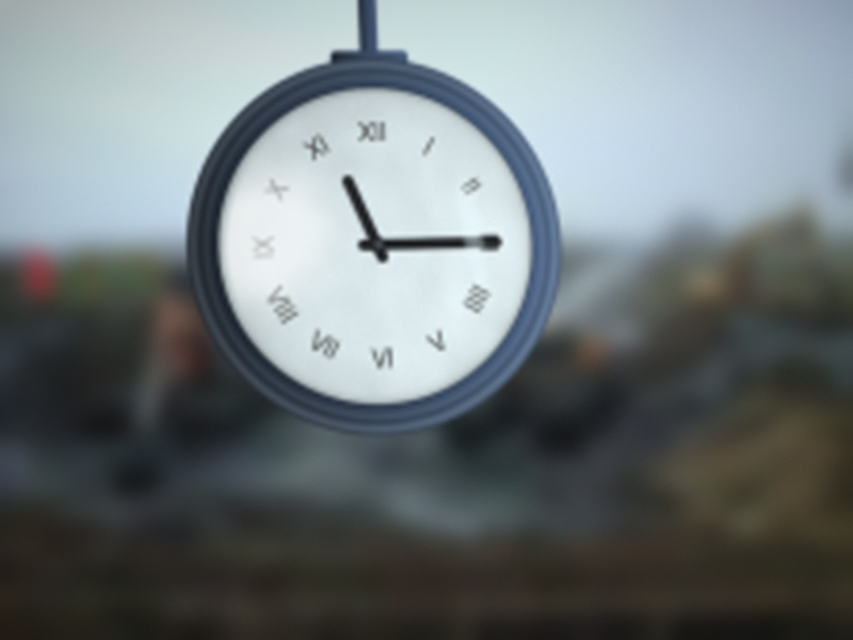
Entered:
11h15
